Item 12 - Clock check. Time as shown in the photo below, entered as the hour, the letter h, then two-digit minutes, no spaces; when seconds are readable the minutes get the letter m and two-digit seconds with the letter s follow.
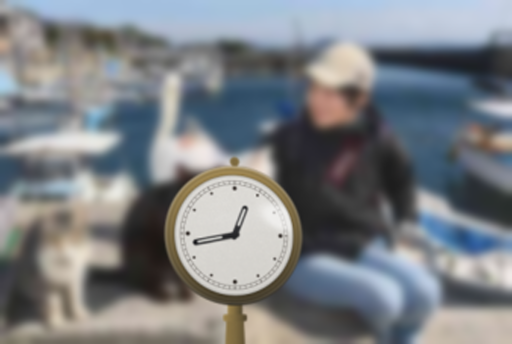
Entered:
12h43
